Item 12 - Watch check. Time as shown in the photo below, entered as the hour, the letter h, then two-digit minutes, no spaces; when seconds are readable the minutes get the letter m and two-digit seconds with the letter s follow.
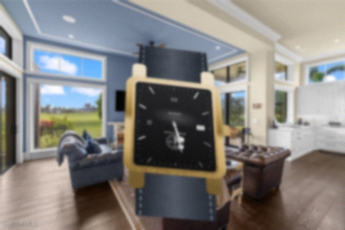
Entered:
5h28
